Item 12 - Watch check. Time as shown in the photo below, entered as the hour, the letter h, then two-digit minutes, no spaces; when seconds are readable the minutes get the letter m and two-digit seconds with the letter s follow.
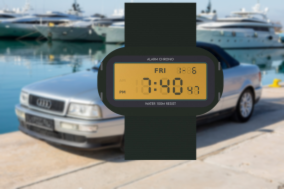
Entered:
7h40m47s
